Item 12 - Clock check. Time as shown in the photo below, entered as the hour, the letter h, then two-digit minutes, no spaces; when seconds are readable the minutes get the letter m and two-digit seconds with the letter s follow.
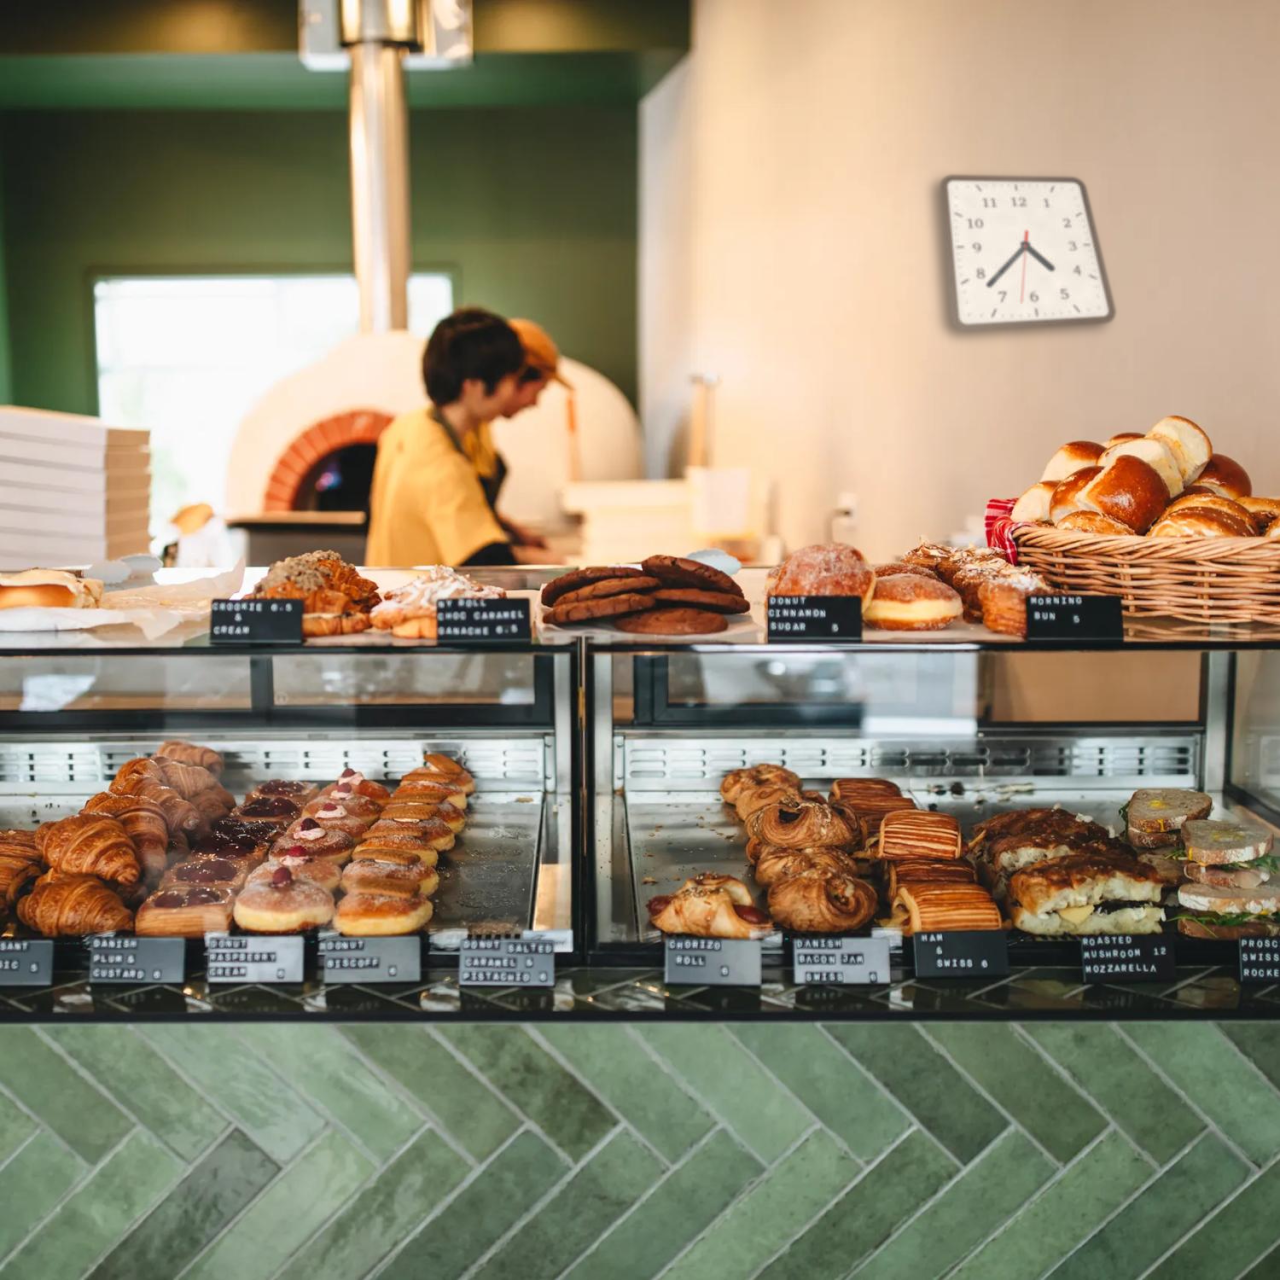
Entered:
4h37m32s
